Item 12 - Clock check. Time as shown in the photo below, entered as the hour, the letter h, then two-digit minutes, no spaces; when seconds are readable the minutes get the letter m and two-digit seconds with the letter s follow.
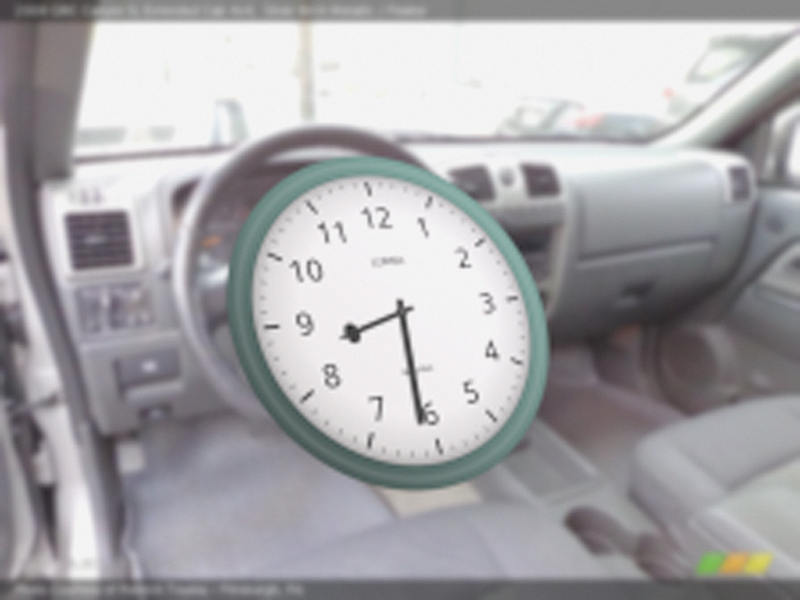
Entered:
8h31
